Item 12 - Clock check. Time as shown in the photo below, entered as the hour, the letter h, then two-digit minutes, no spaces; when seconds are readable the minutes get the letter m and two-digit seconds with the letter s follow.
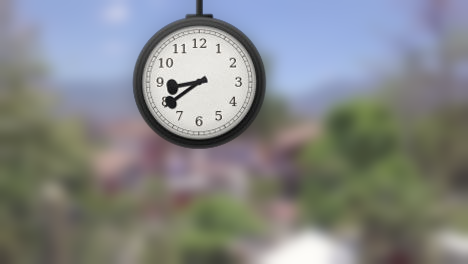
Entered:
8h39
